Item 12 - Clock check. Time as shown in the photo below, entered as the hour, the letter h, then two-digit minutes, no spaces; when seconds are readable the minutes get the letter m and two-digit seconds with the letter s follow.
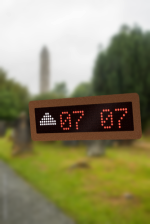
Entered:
7h07
